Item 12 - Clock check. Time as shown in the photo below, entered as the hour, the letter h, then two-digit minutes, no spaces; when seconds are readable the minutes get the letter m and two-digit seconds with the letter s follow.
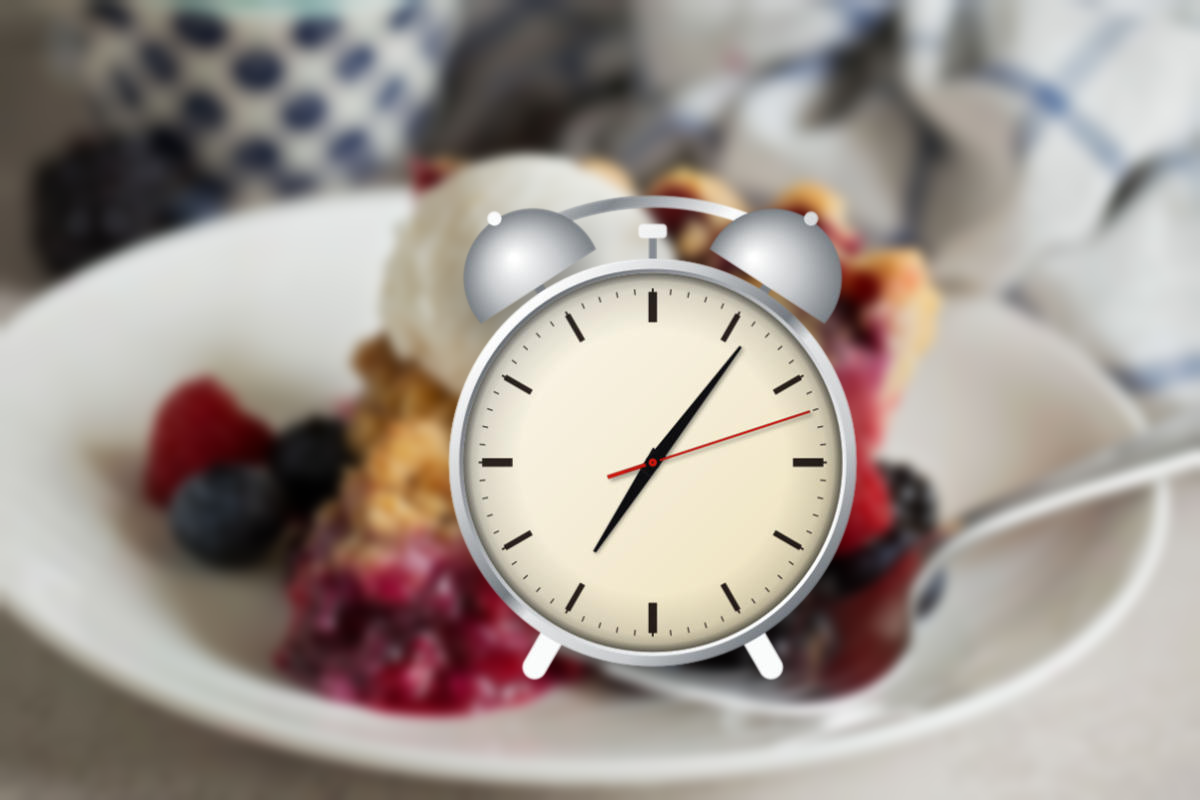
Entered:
7h06m12s
